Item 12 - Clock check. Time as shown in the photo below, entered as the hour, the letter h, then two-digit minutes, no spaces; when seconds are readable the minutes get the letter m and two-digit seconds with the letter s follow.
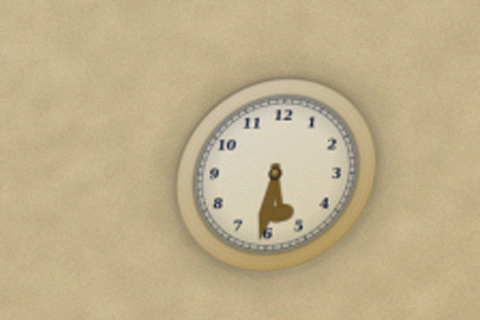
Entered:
5h31
